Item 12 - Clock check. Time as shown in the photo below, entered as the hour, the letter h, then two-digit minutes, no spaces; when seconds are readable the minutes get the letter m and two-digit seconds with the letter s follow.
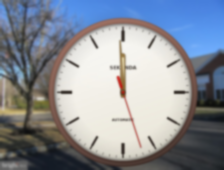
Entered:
11h59m27s
